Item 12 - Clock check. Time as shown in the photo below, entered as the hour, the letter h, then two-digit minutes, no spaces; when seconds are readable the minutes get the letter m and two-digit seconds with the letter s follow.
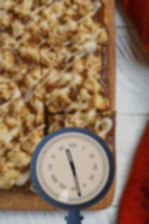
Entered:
11h28
